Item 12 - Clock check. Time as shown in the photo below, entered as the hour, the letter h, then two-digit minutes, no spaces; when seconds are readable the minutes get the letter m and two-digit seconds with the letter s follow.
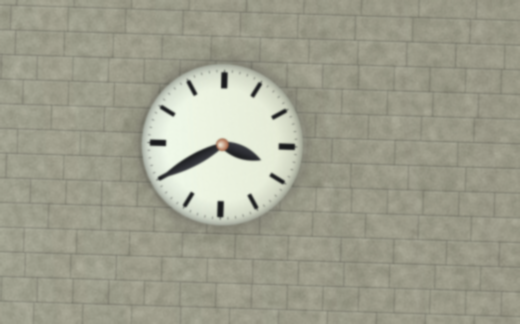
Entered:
3h40
